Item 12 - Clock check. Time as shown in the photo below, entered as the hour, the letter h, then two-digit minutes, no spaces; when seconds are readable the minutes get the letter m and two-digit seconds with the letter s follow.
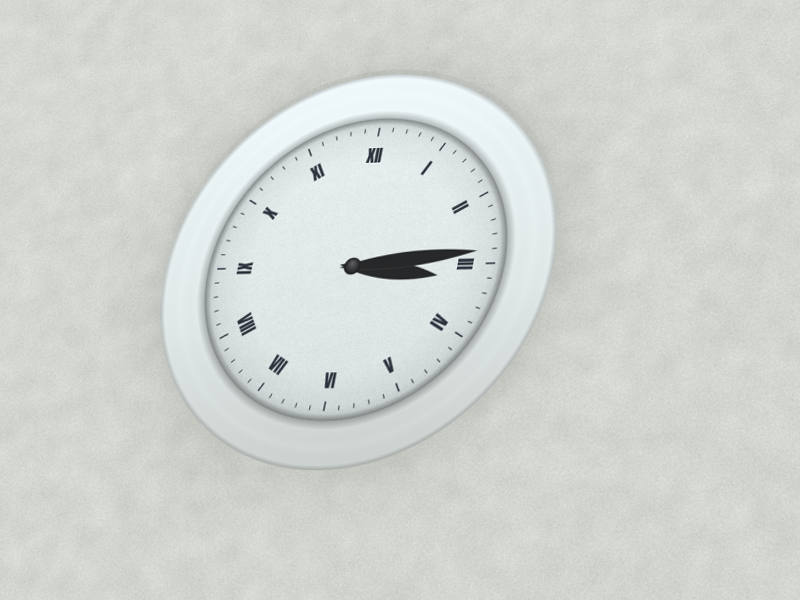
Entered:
3h14
